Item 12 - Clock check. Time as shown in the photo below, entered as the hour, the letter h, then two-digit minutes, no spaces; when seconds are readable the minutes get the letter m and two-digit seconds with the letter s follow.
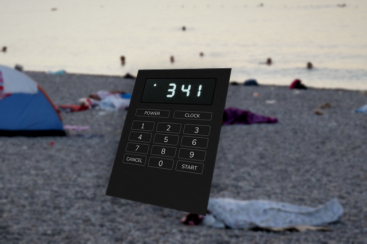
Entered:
3h41
